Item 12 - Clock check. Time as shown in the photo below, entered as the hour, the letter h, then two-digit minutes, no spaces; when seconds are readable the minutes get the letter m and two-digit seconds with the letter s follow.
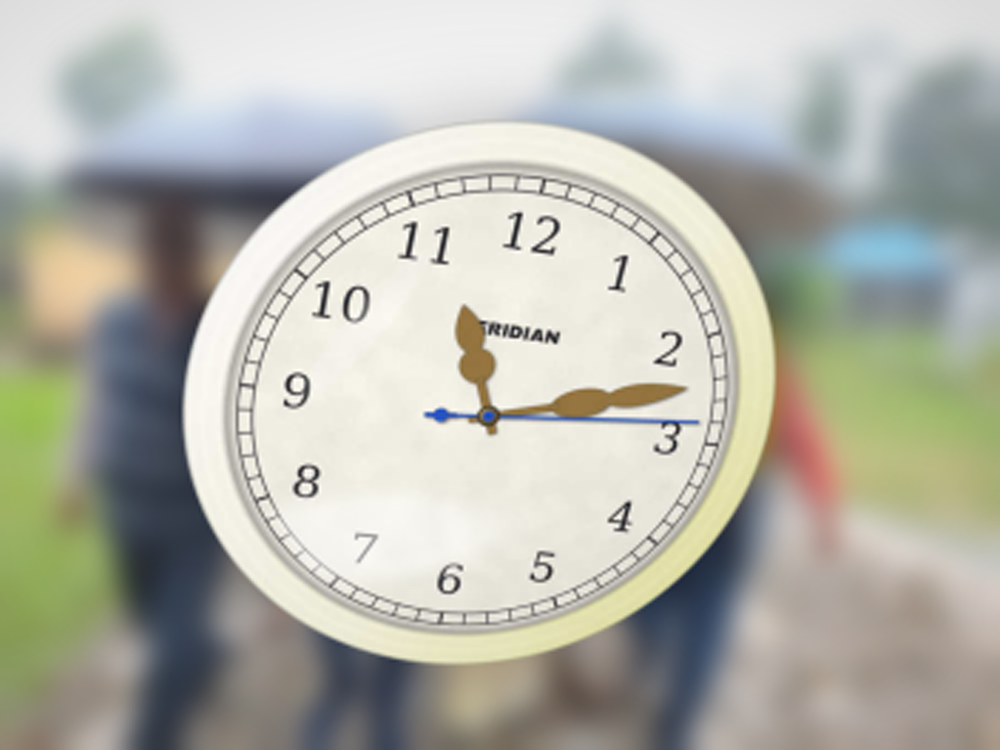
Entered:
11h12m14s
